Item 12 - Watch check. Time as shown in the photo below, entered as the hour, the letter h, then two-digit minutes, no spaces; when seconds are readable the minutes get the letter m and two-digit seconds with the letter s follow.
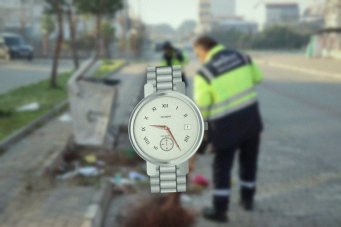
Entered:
9h25
